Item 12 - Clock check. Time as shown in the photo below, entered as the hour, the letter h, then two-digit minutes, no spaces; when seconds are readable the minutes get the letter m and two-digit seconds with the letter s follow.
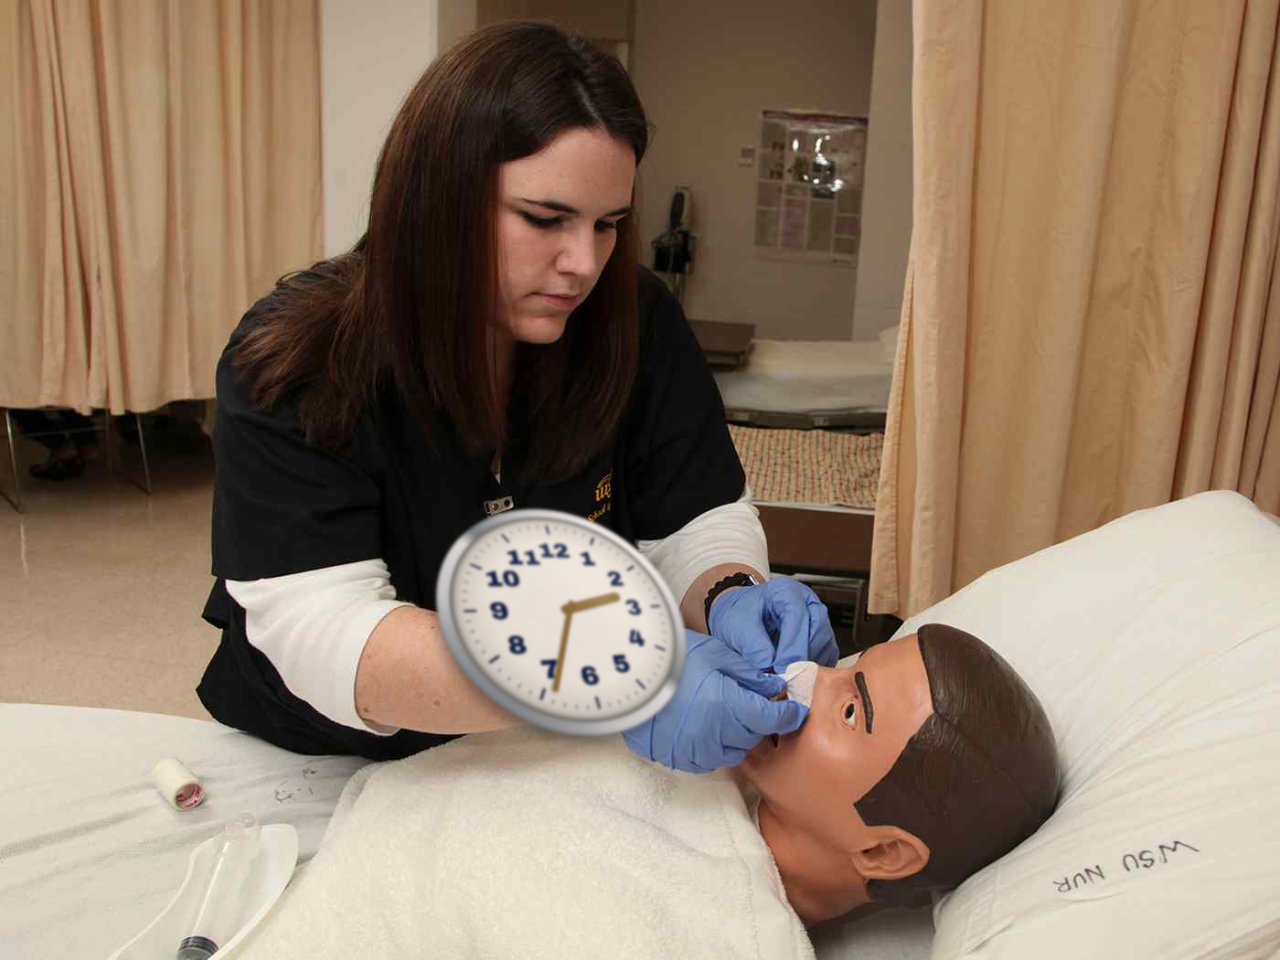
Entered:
2h34
